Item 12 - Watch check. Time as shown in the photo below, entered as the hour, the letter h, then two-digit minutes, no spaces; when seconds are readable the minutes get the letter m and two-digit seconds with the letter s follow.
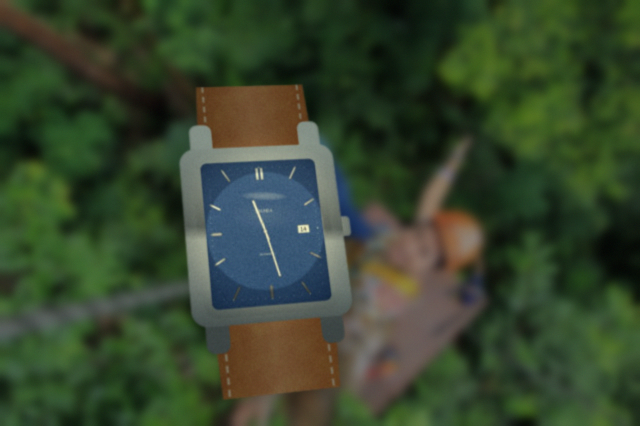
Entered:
11h28
